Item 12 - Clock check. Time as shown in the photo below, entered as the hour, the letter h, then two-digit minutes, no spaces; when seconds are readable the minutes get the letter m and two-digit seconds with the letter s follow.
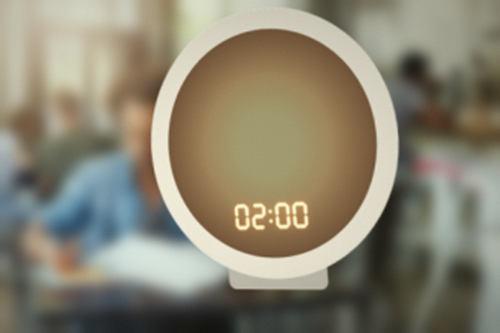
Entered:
2h00
